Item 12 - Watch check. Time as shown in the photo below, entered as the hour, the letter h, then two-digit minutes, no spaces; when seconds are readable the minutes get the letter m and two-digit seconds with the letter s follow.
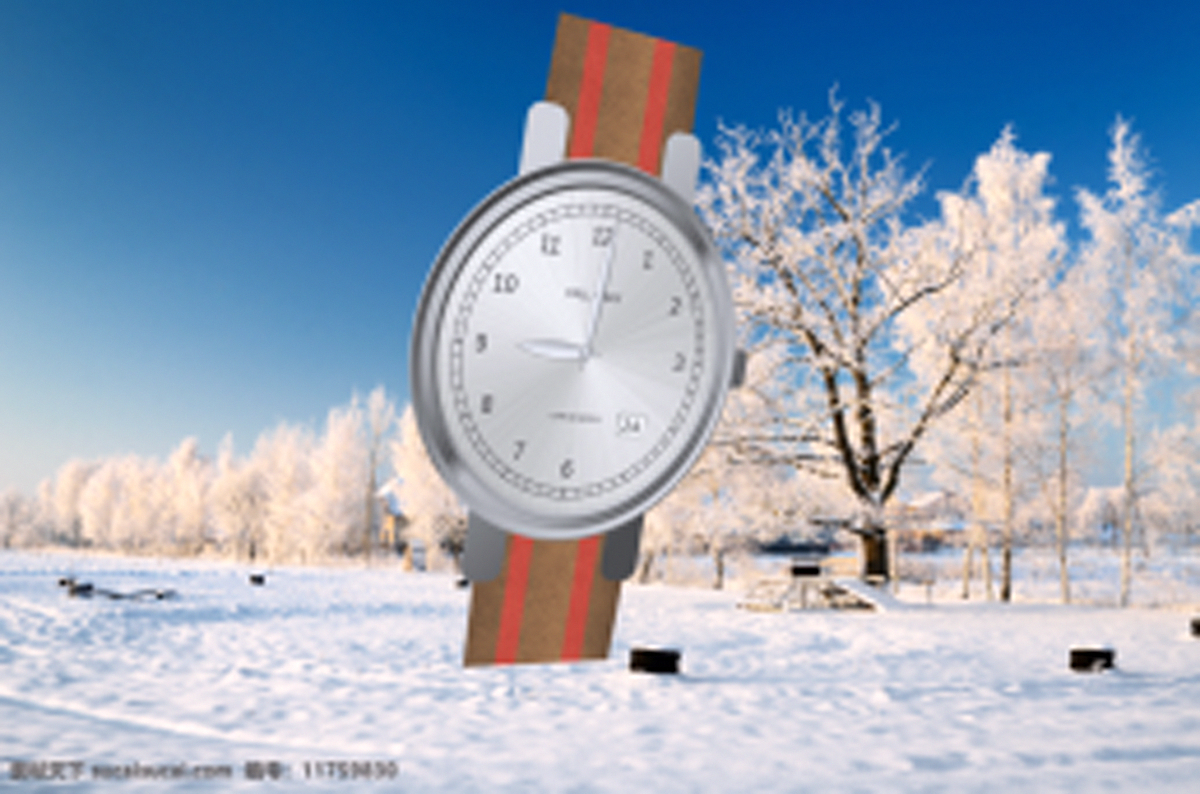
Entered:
9h01
